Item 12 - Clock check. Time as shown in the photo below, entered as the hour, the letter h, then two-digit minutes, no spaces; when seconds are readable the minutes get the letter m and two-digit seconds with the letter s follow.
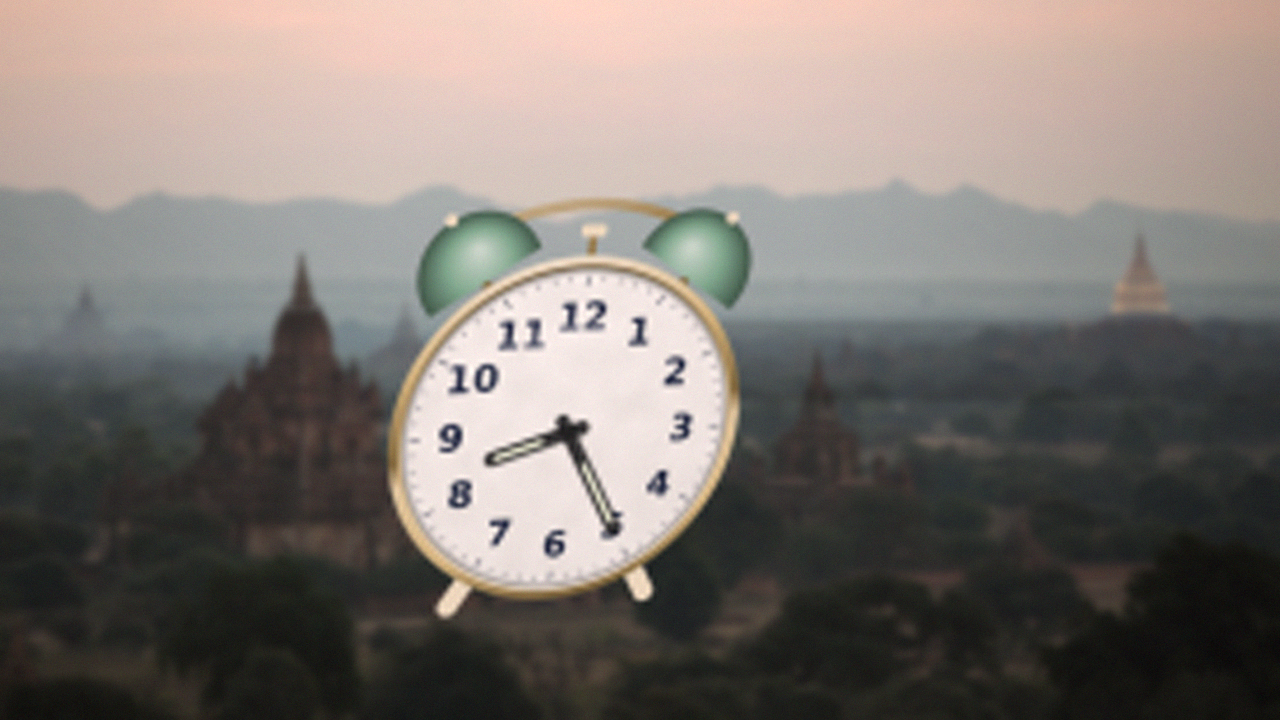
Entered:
8h25
